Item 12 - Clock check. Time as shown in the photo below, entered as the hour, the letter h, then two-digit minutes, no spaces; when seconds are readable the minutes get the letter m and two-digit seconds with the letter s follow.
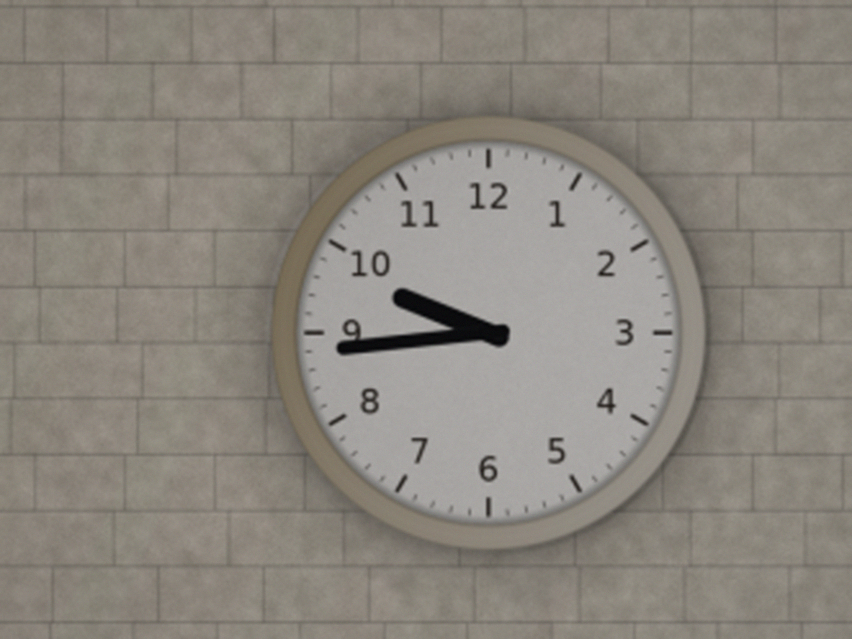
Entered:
9h44
